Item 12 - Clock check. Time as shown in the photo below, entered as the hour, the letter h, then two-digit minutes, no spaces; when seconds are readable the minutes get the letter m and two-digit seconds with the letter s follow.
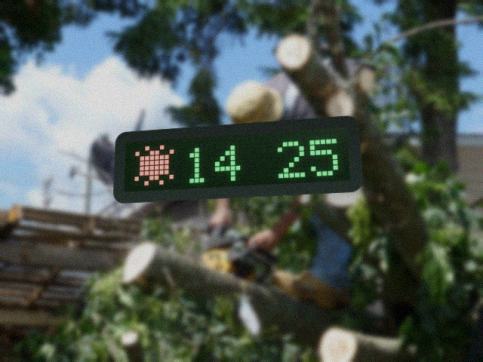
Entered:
14h25
